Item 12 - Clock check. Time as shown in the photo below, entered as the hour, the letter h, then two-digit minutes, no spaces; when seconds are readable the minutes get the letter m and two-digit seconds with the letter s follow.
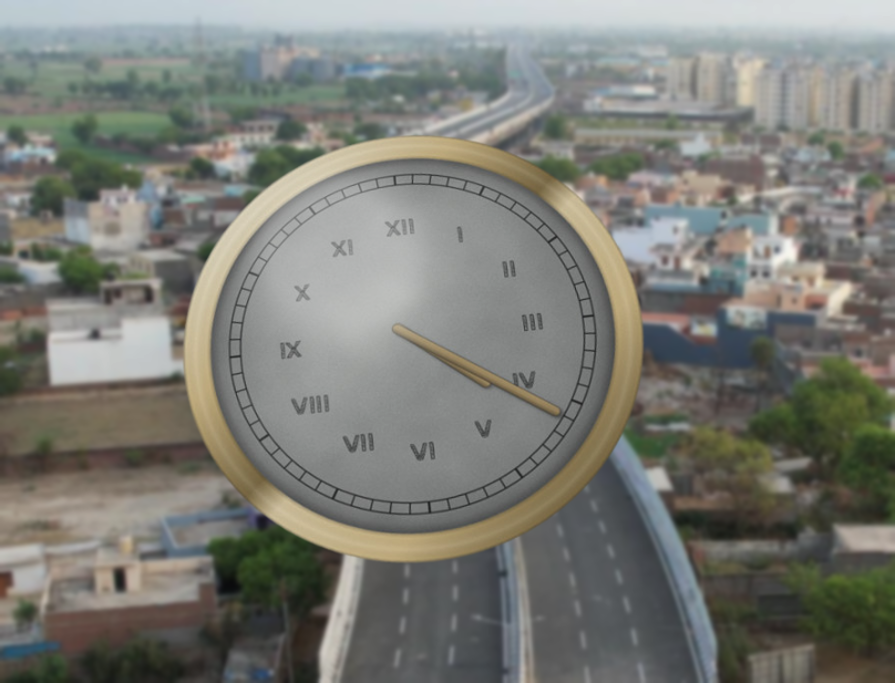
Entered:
4h21
